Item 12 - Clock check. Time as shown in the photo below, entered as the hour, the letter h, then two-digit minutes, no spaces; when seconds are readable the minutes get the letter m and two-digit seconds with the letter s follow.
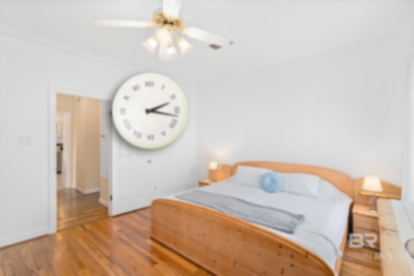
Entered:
2h17
